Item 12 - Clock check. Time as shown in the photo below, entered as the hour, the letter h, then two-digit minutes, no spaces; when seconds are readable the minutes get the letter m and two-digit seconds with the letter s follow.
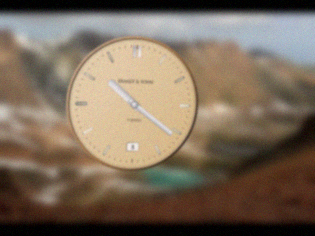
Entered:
10h21
